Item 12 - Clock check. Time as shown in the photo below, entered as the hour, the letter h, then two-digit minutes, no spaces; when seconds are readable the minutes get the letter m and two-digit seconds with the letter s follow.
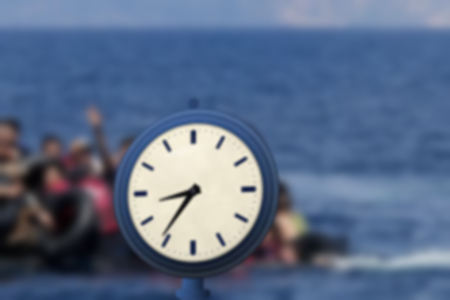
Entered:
8h36
